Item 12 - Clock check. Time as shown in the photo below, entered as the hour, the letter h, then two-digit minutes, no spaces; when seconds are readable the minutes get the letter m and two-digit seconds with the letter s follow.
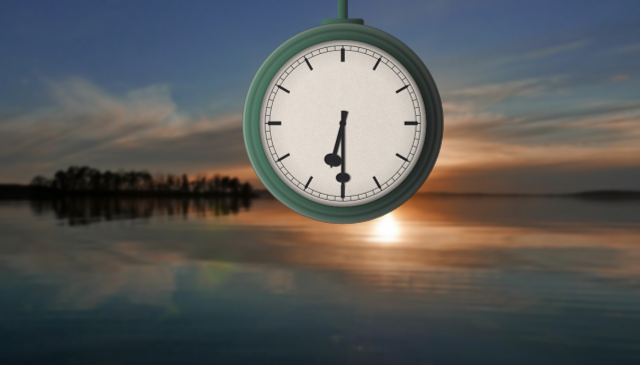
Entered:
6h30
